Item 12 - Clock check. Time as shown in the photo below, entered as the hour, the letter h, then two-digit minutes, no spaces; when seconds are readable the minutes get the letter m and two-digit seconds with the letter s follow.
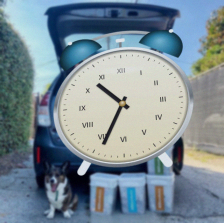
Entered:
10h34
